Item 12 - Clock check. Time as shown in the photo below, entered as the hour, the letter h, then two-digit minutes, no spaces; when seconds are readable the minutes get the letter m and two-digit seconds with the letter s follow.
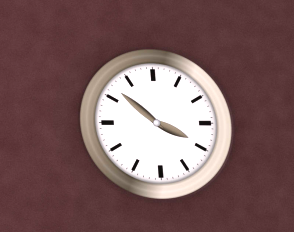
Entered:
3h52
